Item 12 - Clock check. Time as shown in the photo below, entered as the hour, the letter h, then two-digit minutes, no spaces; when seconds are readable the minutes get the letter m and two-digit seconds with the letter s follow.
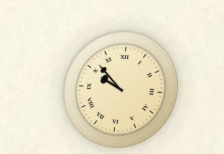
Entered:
9h52
